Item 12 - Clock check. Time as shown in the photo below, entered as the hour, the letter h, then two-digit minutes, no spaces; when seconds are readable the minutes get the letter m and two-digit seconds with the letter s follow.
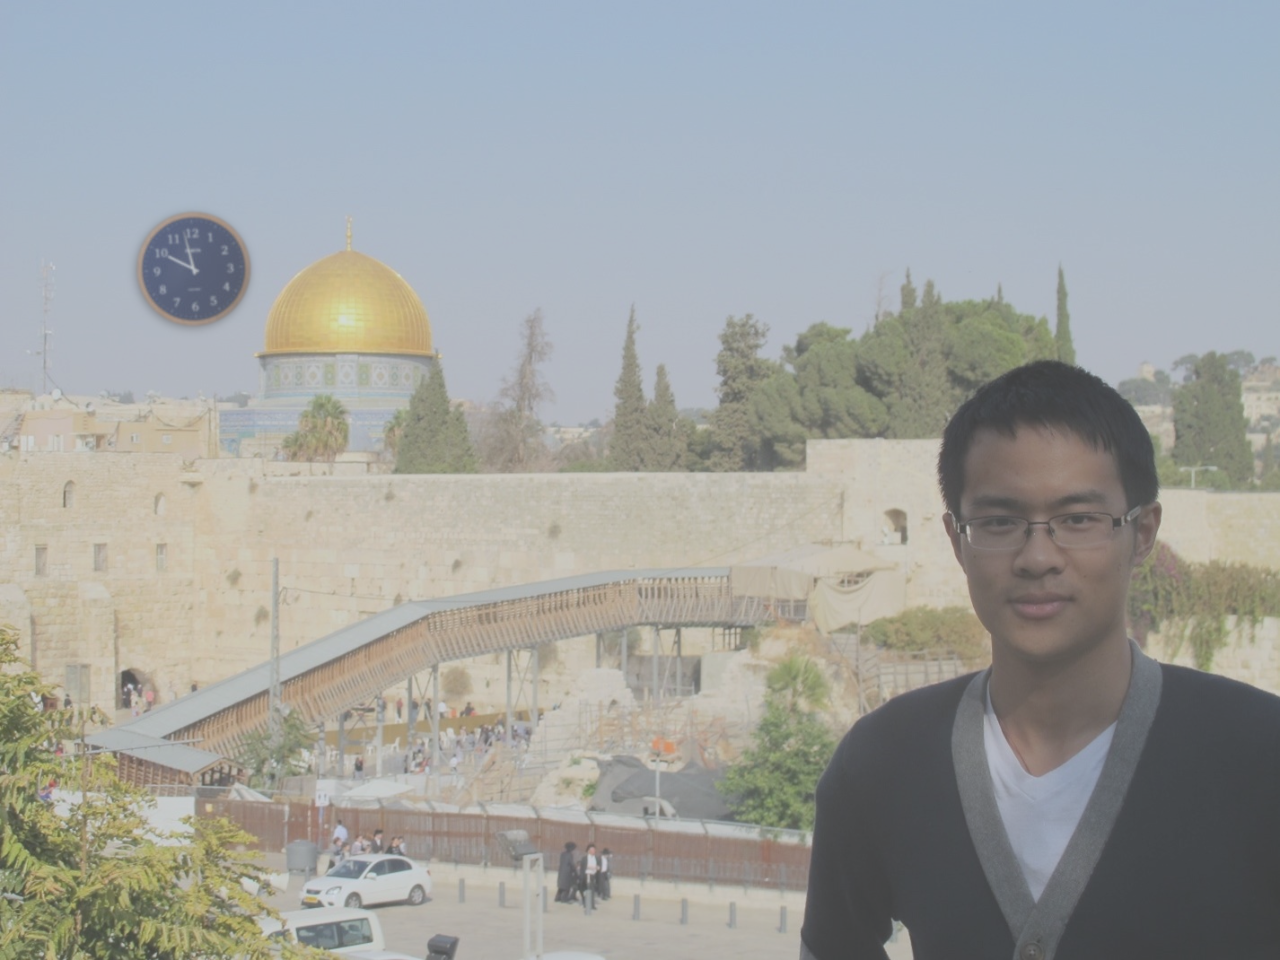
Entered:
9h58
